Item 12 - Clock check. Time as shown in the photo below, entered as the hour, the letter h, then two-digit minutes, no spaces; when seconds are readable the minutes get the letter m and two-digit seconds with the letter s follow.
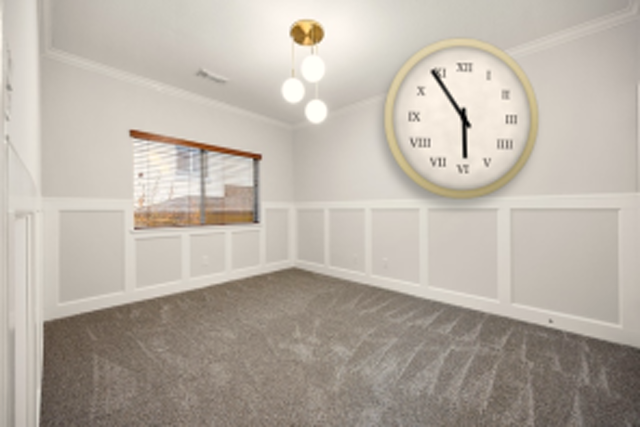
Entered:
5h54
